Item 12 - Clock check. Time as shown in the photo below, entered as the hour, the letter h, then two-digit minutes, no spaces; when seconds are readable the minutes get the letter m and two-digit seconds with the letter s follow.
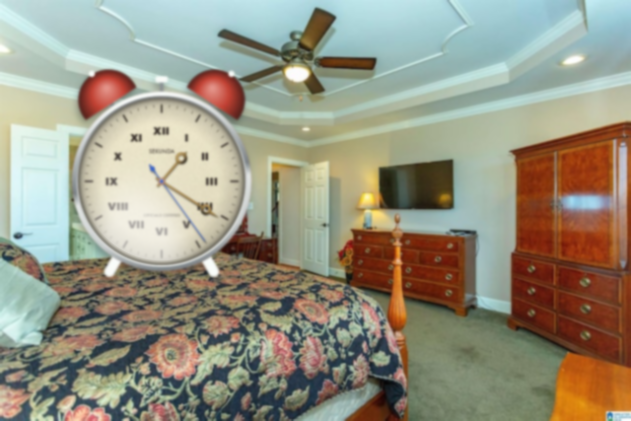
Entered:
1h20m24s
